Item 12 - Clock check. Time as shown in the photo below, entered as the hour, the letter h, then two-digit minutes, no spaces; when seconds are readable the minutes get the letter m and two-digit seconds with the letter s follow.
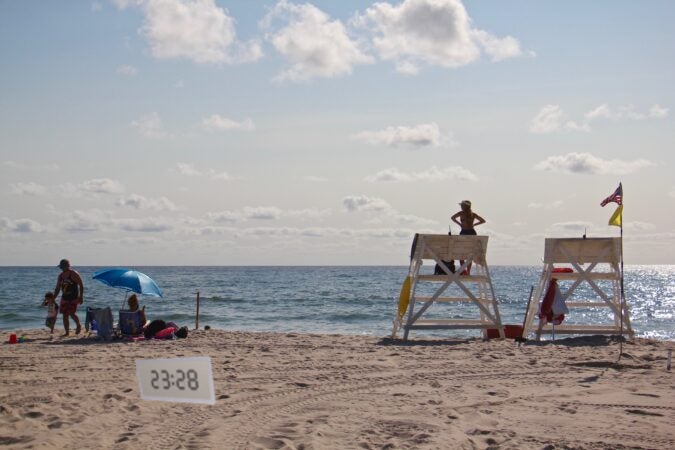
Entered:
23h28
